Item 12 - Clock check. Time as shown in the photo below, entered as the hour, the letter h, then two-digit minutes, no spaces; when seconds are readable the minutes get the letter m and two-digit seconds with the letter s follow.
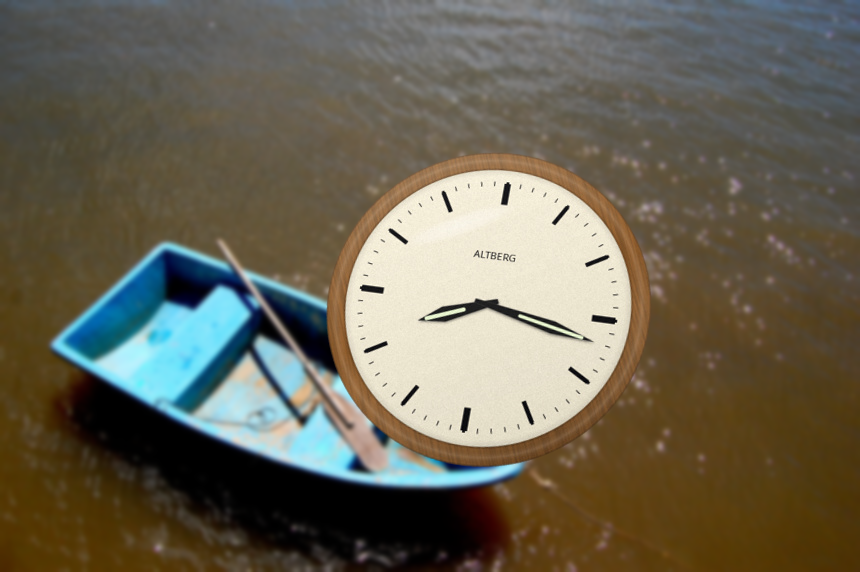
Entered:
8h17
